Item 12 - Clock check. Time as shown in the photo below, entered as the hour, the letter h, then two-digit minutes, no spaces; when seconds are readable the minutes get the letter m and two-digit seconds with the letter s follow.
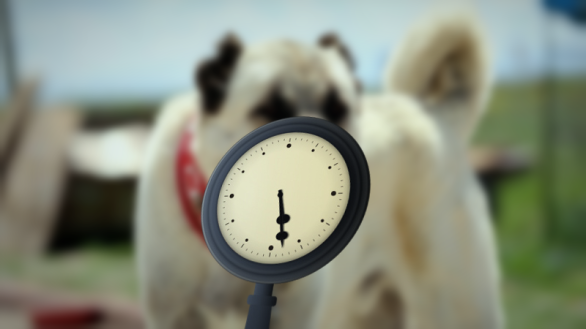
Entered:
5h28
